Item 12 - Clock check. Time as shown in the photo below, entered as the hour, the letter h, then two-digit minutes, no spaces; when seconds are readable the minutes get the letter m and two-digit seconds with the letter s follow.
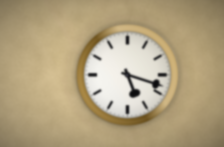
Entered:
5h18
